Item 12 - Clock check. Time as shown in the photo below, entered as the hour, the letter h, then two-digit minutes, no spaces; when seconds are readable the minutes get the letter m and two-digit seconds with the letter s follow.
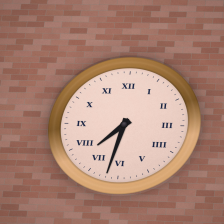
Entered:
7h32
